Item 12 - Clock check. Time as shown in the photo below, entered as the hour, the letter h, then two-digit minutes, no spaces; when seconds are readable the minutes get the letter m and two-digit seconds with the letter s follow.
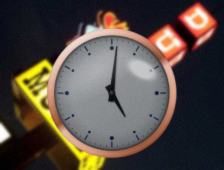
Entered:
5h01
